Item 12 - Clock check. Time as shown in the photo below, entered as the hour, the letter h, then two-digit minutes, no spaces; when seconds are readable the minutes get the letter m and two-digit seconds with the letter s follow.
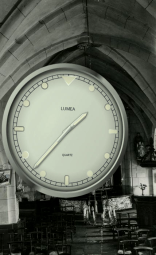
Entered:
1h37
